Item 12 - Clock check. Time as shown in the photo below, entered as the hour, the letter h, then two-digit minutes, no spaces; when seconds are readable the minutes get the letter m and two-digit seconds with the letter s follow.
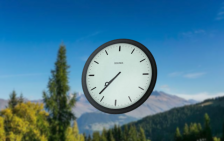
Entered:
7h37
